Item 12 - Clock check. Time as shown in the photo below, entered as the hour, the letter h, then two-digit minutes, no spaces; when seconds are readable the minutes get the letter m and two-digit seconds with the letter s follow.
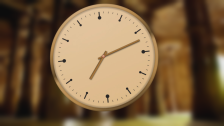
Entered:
7h12
